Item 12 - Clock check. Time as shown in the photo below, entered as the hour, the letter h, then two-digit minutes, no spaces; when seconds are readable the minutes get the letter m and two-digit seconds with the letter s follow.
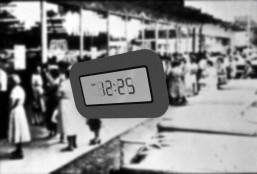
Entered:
12h25
